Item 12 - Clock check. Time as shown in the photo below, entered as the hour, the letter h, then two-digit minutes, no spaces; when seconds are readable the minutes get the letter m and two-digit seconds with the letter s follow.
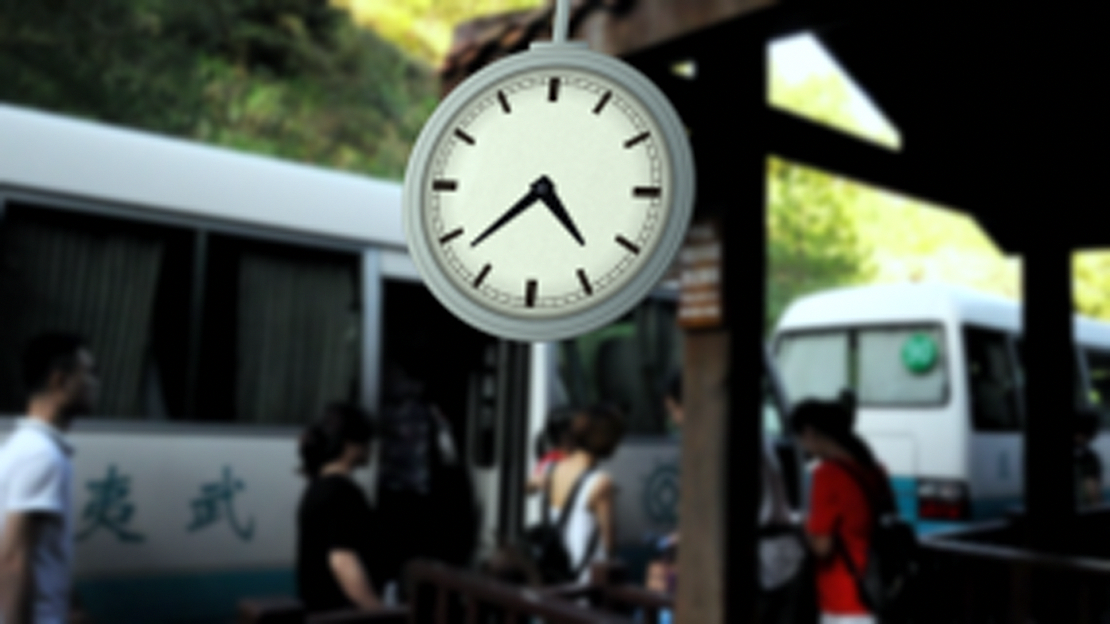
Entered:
4h38
